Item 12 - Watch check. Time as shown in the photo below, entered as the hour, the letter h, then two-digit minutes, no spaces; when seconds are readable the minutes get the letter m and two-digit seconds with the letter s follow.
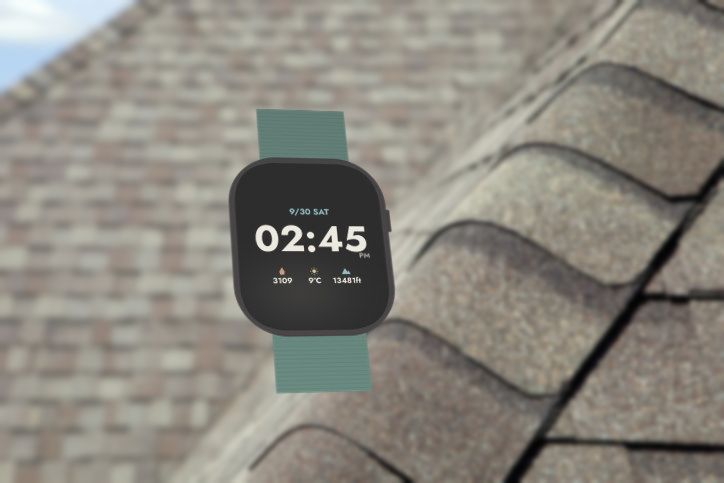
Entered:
2h45
